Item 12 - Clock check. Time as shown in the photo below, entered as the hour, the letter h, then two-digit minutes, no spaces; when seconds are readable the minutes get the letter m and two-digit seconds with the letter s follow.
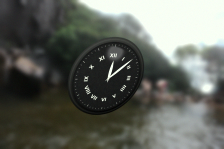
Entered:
12h08
